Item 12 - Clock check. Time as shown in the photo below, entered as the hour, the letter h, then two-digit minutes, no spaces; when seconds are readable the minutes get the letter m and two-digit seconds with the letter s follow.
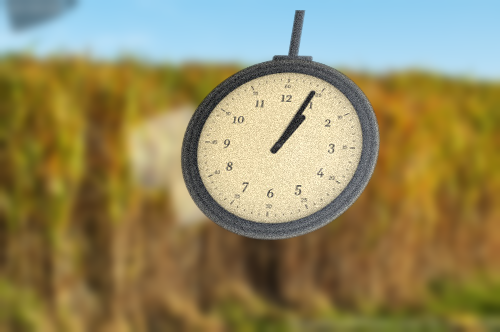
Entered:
1h04
